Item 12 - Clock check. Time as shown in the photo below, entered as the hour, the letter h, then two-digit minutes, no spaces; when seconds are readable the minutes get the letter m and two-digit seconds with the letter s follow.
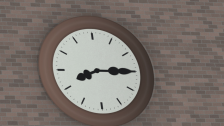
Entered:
8h15
